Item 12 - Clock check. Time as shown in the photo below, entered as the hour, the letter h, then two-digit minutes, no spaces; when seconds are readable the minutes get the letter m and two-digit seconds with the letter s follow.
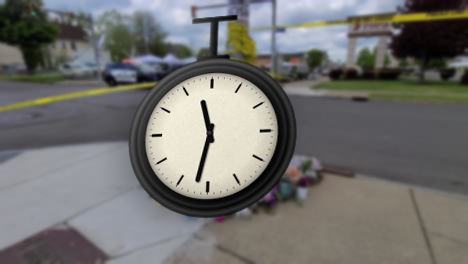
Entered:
11h32
